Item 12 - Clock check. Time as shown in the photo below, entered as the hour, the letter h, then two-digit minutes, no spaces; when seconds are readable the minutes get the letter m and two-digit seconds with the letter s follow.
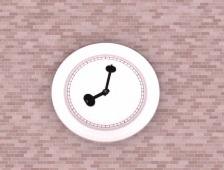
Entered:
8h02
